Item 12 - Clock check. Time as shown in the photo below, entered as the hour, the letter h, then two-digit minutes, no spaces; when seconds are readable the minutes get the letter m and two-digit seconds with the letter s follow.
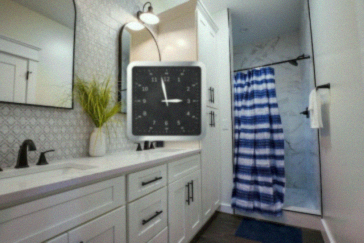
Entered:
2h58
